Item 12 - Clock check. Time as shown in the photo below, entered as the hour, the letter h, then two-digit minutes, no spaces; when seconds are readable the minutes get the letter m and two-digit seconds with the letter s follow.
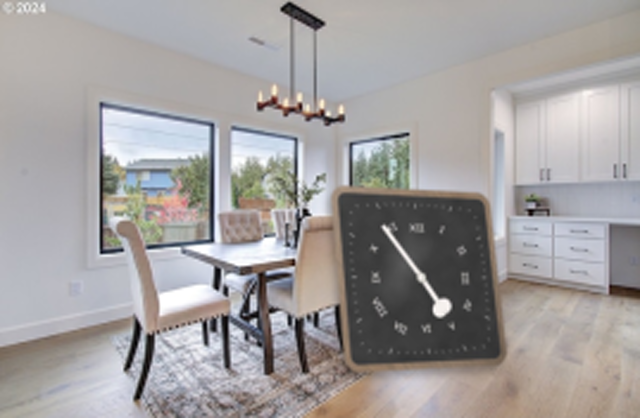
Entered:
4h54
